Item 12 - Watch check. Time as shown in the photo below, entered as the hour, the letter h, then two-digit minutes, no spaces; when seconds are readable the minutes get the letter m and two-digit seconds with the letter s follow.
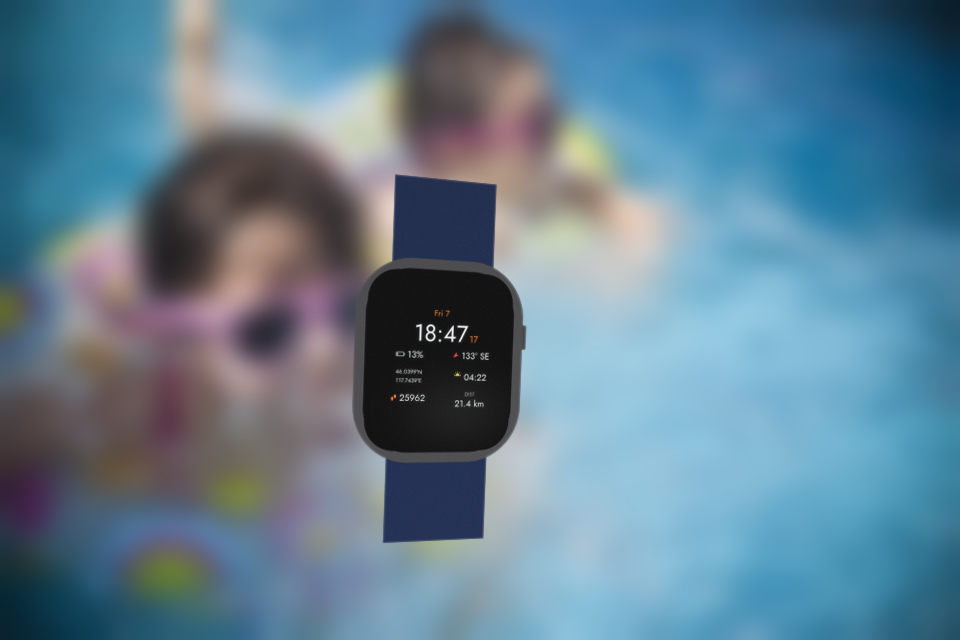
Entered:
18h47m17s
